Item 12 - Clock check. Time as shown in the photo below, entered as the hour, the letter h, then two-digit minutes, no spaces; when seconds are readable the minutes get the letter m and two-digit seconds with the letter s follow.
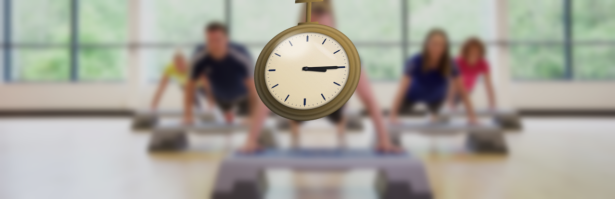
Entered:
3h15
